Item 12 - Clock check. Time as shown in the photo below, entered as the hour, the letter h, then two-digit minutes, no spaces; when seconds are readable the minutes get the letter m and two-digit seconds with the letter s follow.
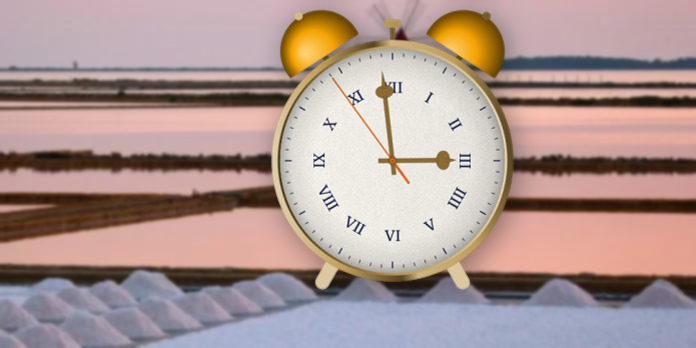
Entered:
2h58m54s
